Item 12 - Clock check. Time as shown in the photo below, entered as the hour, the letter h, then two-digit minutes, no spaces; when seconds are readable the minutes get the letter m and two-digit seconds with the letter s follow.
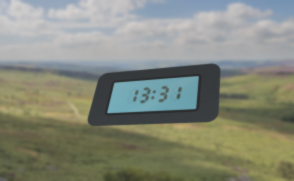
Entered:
13h31
